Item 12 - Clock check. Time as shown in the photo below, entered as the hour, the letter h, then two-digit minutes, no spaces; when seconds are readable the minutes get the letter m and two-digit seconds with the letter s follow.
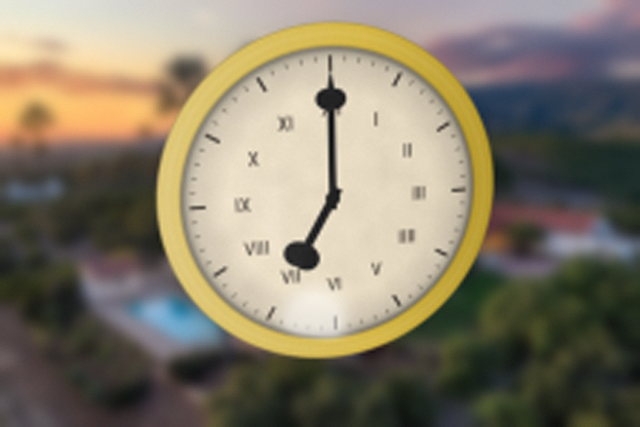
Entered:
7h00
